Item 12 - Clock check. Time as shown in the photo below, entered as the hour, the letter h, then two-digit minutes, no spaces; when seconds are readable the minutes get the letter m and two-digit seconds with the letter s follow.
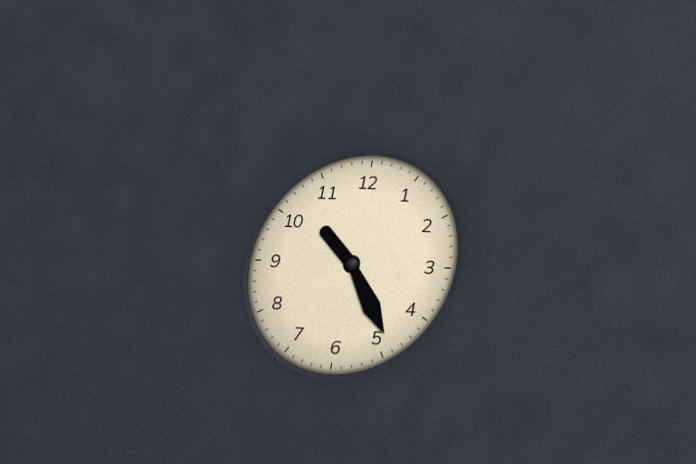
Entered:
10h24
